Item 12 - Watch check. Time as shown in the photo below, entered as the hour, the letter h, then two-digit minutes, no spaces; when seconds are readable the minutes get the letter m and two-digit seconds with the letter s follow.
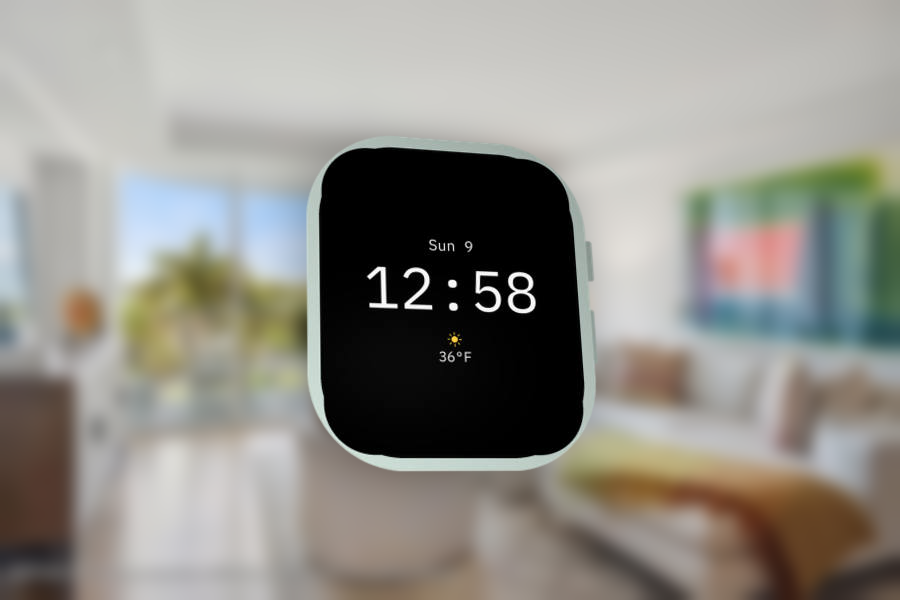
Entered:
12h58
